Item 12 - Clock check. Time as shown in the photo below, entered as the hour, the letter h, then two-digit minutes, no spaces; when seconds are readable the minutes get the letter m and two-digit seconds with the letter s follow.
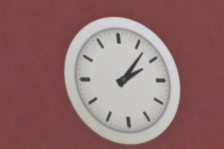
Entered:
2h07
